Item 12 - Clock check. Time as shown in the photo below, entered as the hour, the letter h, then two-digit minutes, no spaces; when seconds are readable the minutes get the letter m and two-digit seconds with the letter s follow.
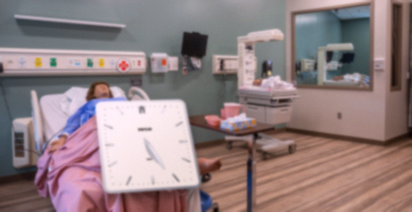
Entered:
5h26
